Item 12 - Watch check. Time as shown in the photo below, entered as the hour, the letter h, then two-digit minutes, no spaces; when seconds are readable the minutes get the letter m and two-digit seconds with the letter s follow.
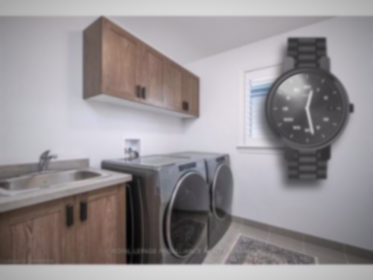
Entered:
12h28
